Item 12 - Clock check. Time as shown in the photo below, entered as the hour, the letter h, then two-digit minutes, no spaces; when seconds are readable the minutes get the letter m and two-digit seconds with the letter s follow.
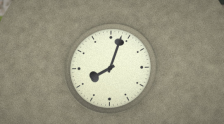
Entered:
8h03
